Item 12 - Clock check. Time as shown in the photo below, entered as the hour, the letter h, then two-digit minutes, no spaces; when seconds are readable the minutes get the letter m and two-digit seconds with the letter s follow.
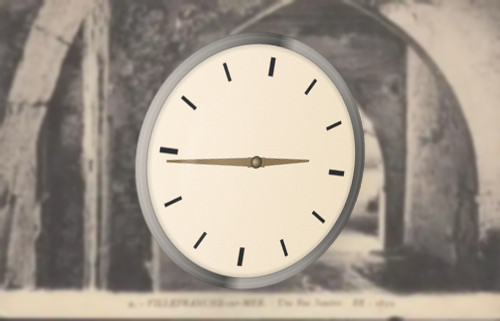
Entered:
2h44
